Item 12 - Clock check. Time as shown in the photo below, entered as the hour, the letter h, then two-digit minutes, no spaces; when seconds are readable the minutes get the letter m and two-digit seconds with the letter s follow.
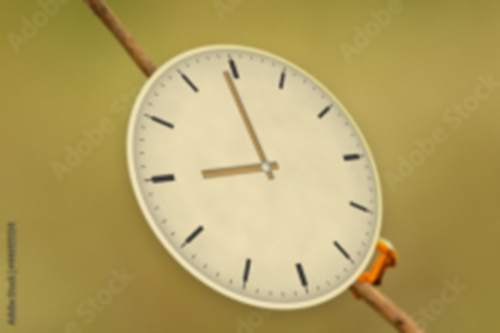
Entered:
8h59
